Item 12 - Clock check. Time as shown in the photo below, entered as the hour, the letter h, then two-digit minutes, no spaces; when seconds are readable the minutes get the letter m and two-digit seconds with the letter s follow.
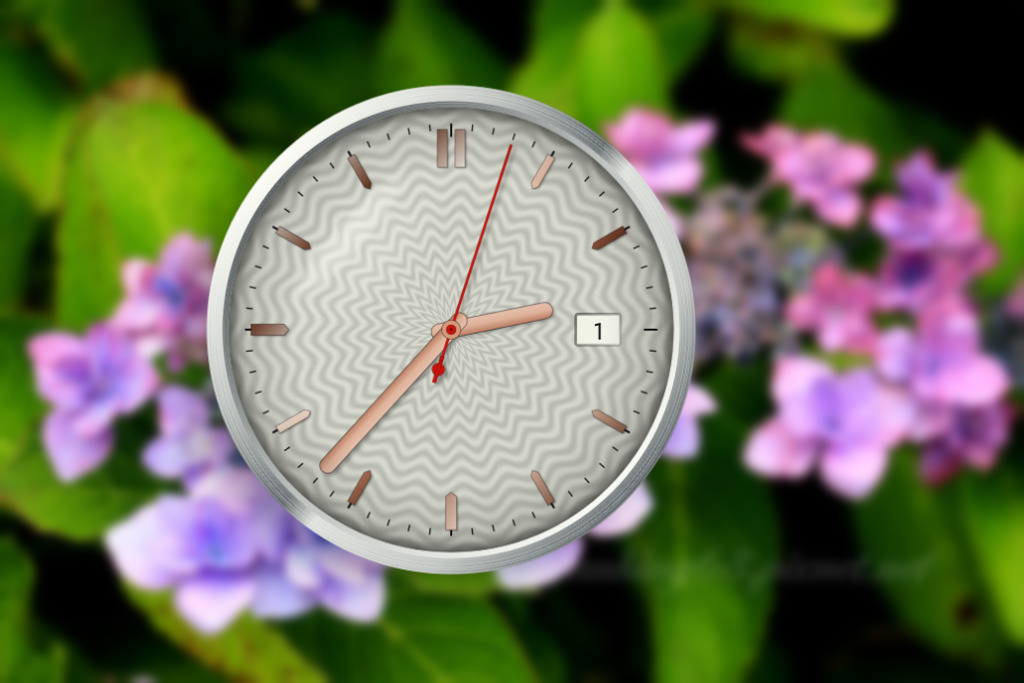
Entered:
2h37m03s
